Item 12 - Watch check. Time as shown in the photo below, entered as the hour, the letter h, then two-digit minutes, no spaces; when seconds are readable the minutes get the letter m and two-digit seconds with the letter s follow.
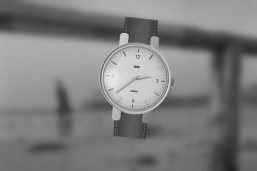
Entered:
2h38
